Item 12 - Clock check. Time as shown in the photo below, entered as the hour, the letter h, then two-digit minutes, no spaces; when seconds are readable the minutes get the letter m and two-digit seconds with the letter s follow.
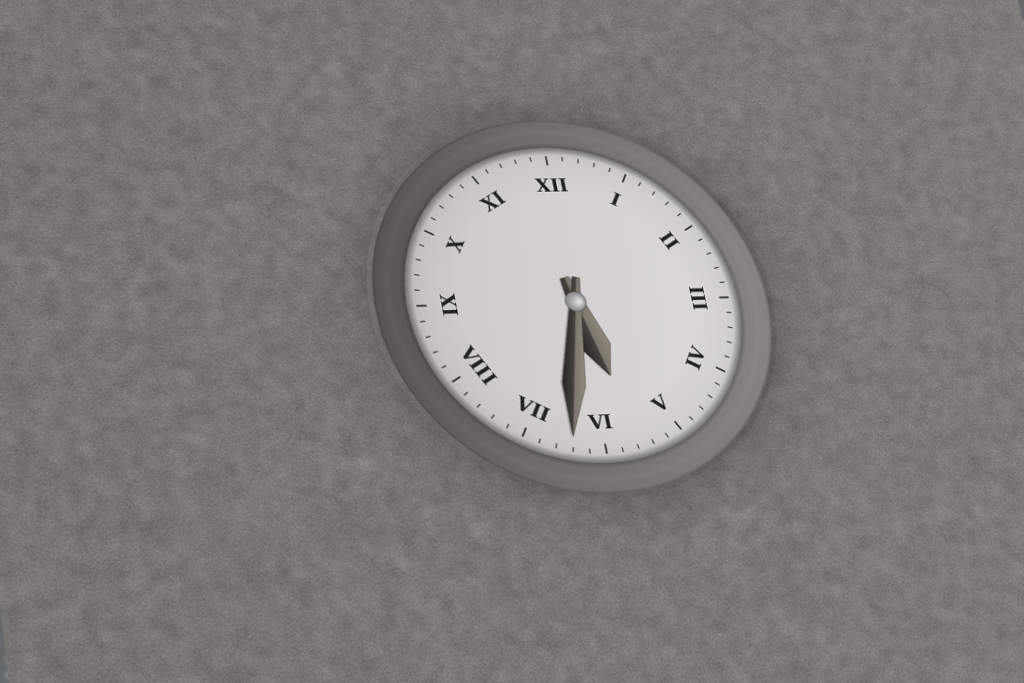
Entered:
5h32
